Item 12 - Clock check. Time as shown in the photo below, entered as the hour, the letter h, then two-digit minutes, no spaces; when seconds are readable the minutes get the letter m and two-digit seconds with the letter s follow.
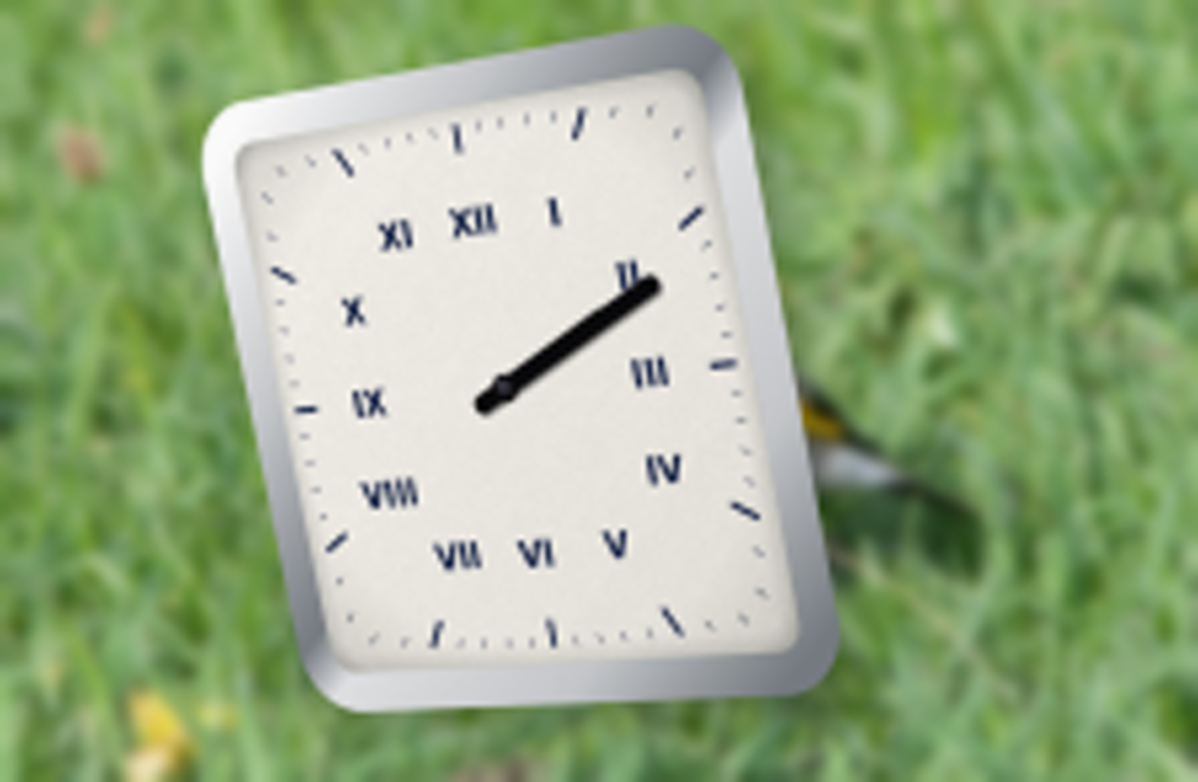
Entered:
2h11
